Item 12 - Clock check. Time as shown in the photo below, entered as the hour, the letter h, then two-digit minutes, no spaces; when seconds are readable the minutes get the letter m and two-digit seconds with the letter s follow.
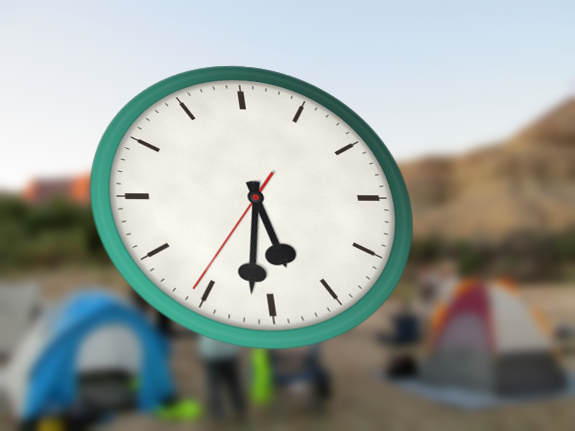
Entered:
5h31m36s
